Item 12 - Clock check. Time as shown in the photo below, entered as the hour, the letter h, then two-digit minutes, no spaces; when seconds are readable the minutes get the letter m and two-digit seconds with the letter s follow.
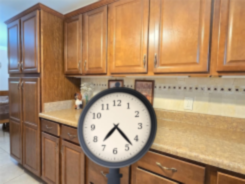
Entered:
7h23
